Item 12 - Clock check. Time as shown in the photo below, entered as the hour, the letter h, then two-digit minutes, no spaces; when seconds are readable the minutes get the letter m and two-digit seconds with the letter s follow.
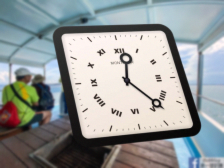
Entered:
12h23
